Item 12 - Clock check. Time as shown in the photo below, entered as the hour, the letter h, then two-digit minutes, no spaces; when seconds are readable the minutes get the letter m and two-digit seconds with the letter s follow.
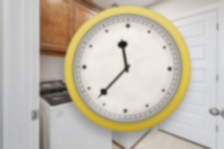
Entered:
11h37
